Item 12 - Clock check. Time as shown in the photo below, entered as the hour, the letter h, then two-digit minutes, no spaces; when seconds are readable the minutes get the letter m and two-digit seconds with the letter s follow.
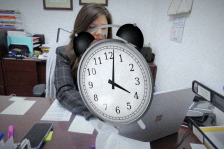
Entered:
4h02
